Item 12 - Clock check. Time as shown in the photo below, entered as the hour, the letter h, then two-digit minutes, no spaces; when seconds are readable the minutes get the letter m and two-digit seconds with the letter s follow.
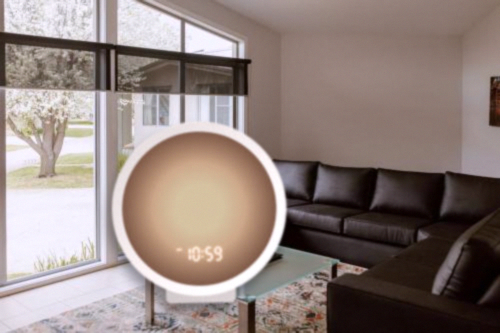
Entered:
10h59
